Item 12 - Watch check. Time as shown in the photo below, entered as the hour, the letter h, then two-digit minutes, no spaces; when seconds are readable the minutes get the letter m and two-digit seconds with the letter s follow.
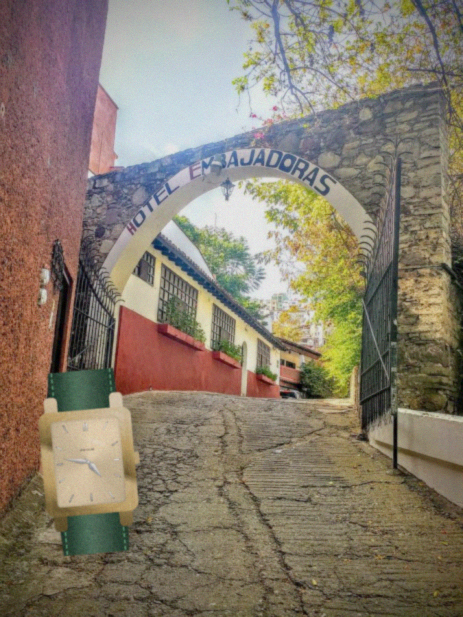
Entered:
4h47
